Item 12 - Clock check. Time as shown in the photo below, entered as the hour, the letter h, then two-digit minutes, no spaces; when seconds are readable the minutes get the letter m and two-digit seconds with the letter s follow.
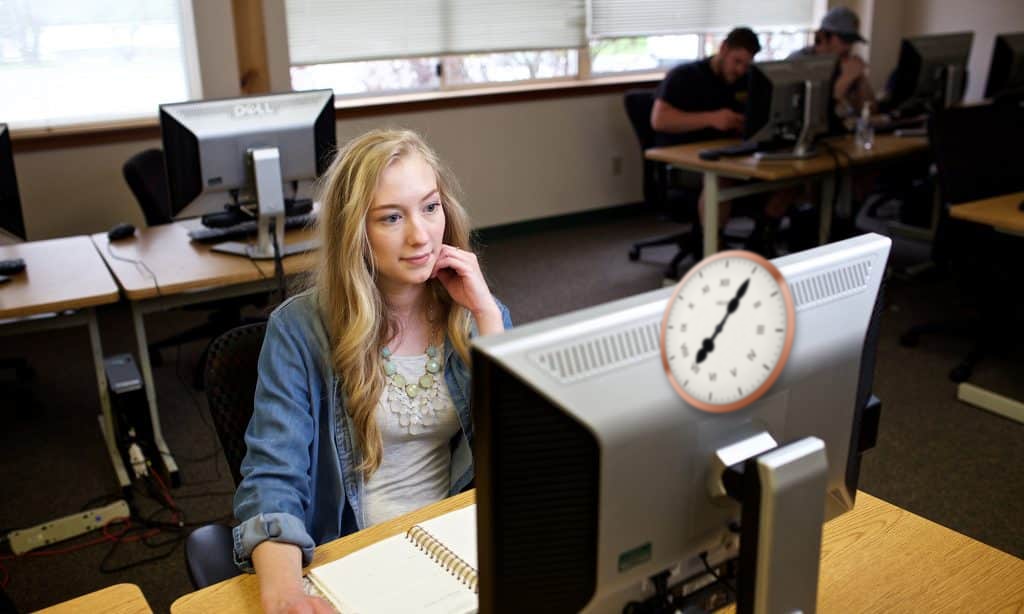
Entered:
7h05
